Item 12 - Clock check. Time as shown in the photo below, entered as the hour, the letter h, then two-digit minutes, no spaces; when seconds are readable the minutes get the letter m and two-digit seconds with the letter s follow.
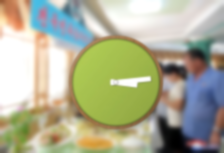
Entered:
3h14
